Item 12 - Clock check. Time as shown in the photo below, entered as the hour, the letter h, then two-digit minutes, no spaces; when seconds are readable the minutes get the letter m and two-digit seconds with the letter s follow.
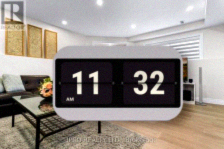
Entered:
11h32
